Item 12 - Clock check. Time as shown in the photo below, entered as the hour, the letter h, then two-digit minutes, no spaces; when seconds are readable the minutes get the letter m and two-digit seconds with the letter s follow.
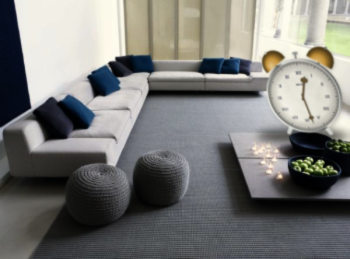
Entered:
12h28
